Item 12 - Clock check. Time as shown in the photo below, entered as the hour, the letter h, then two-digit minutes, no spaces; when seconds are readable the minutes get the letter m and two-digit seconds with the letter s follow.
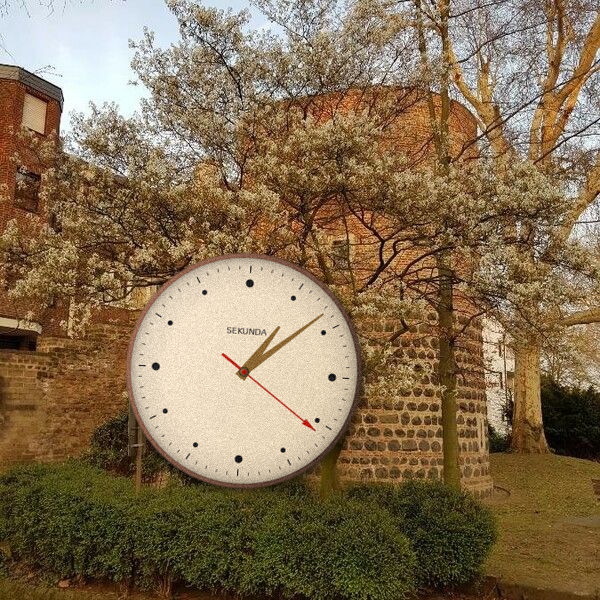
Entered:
1h08m21s
